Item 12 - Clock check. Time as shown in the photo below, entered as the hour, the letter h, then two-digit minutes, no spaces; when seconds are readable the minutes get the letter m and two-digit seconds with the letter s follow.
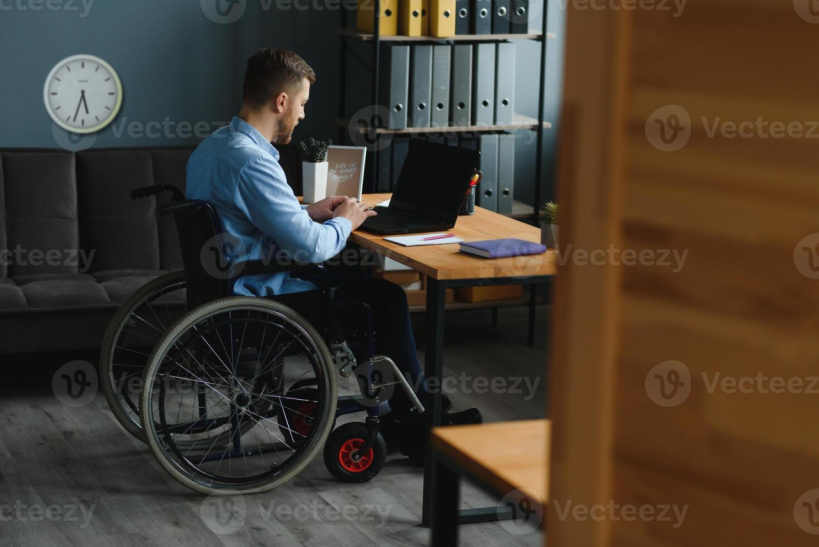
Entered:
5h33
